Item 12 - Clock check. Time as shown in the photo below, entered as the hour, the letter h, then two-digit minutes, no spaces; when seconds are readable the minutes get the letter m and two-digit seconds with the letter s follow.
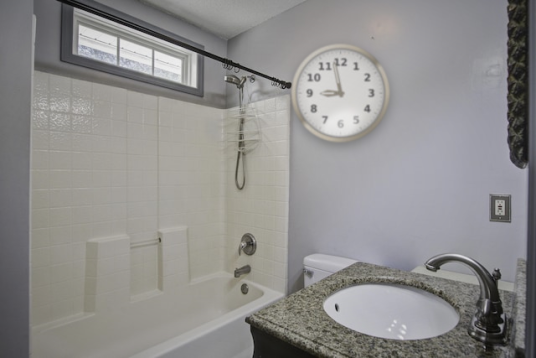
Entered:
8h58
